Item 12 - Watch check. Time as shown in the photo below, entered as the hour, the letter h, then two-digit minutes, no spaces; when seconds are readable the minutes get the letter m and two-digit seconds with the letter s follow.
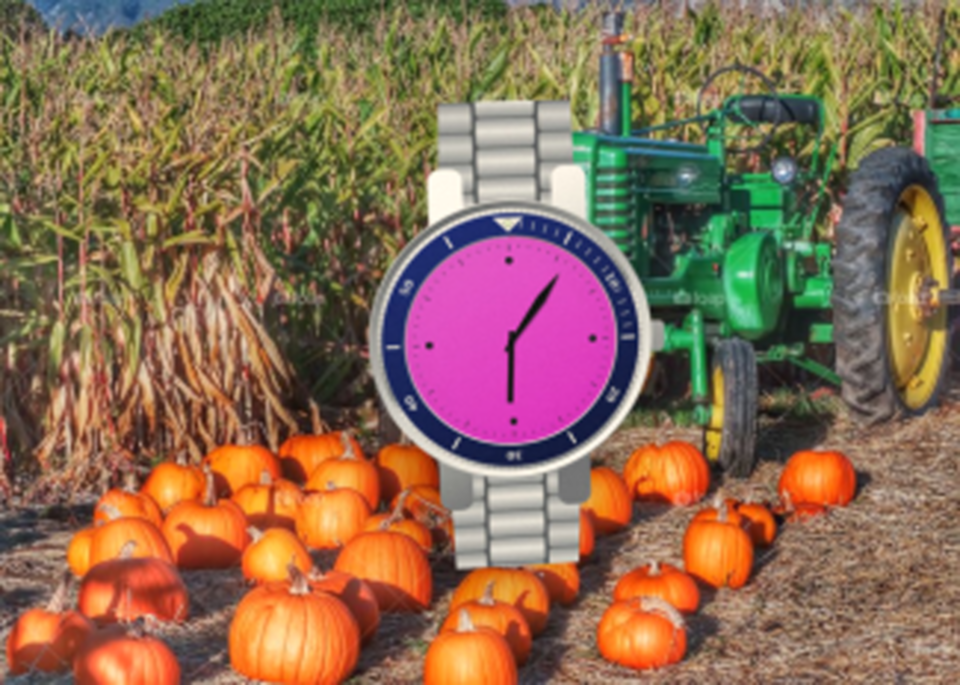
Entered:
6h06
